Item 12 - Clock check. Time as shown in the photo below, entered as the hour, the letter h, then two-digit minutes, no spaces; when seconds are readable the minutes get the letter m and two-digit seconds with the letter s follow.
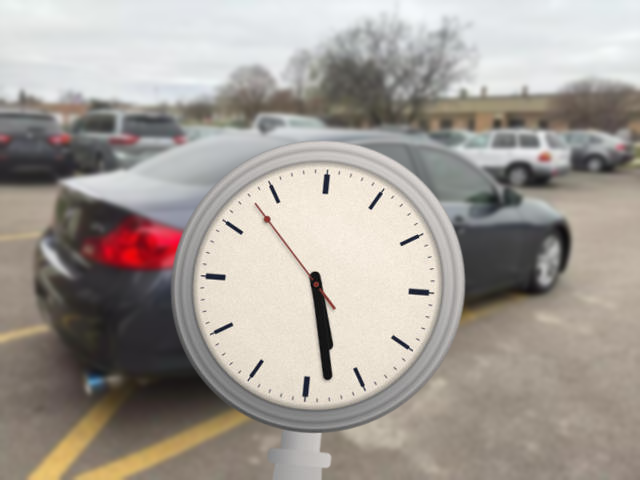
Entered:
5h27m53s
